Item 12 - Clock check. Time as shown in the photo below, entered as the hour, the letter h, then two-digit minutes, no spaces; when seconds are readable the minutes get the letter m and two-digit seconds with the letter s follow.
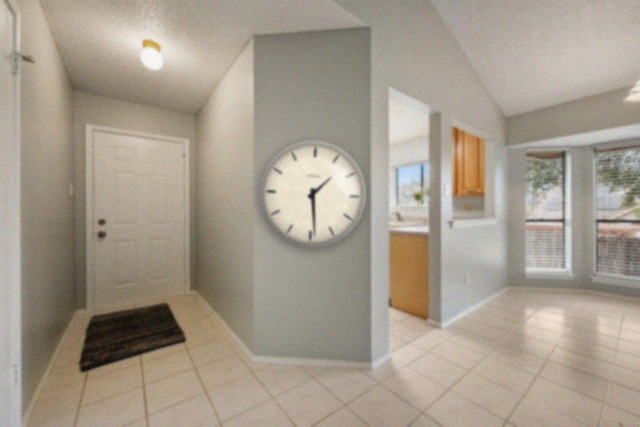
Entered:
1h29
